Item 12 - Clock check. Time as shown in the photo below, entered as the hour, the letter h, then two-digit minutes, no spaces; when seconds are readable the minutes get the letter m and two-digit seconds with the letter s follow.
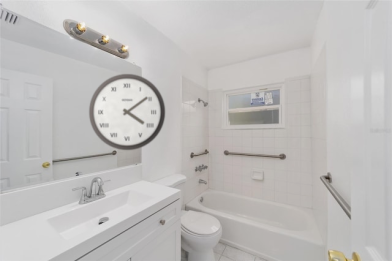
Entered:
4h09
